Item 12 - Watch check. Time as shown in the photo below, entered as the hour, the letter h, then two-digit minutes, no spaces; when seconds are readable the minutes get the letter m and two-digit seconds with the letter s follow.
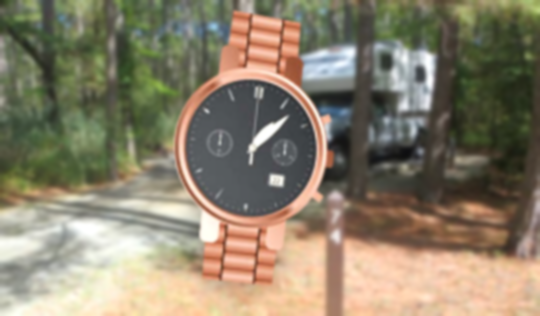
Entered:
1h07
